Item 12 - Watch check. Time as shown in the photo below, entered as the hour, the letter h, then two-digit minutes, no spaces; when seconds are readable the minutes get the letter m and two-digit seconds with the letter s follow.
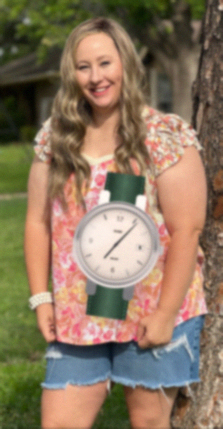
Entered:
7h06
